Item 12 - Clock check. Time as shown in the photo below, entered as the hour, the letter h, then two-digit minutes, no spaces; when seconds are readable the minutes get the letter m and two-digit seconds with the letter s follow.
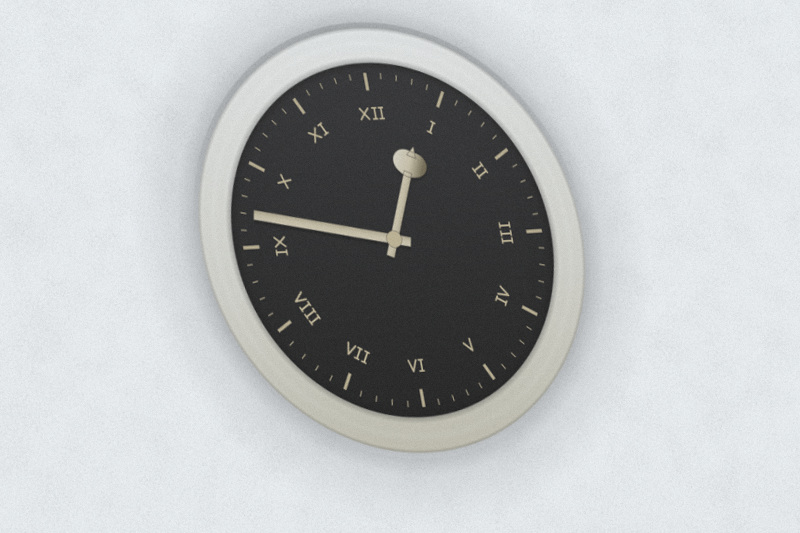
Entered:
12h47
